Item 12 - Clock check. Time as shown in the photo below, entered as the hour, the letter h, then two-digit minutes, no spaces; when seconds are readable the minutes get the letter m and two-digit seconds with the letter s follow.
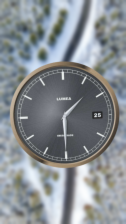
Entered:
1h30
